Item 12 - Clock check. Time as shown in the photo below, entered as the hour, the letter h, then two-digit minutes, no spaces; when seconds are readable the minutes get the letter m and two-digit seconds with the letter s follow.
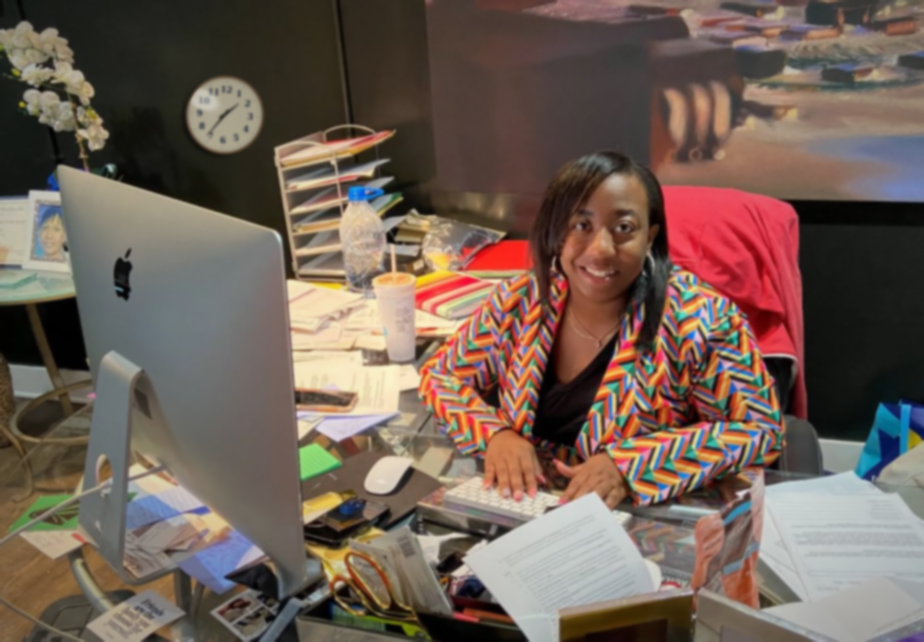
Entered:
1h36
